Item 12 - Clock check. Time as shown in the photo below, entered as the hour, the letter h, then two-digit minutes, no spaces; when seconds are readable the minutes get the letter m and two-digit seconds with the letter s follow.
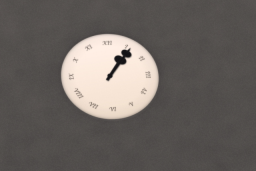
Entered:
1h06
